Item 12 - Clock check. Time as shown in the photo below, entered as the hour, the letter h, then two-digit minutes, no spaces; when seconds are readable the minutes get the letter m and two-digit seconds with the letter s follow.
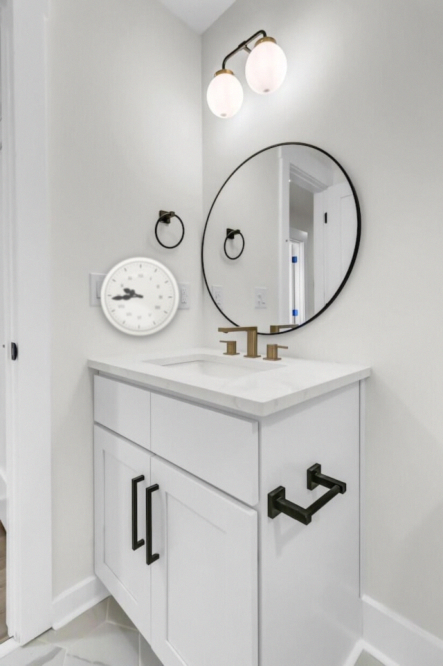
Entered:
9h44
